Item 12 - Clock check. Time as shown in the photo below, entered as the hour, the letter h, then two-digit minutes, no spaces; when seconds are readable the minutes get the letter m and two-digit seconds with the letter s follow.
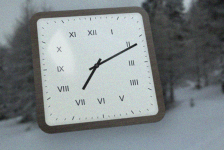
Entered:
7h11
